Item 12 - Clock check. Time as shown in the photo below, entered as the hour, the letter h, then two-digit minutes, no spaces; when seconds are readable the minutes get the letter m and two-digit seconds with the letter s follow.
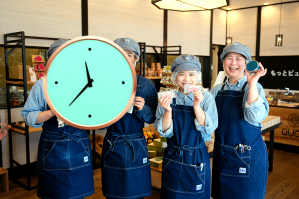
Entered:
11h37
